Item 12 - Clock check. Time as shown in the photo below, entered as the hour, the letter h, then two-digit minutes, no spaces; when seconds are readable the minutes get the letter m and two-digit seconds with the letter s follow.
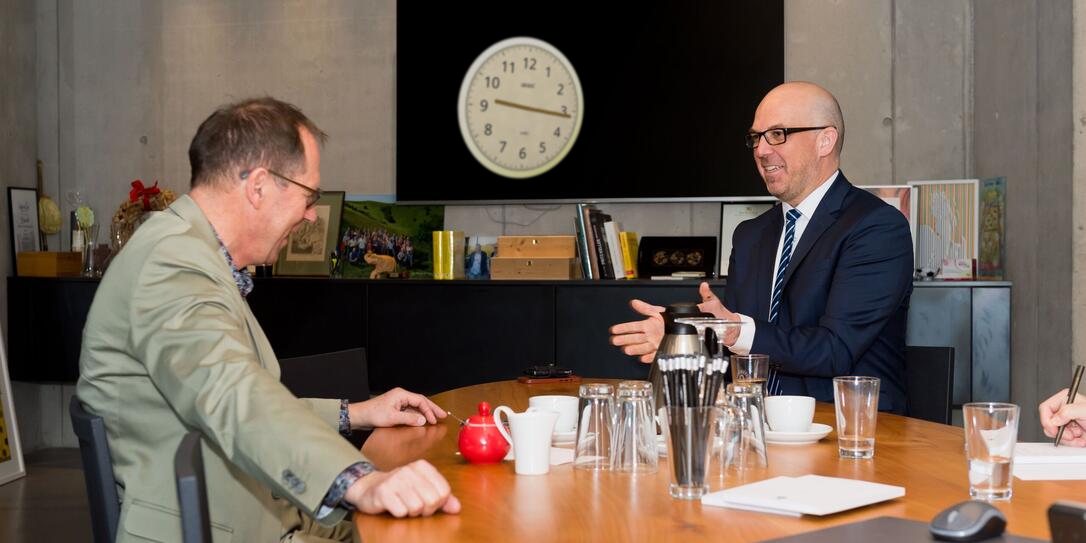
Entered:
9h16
